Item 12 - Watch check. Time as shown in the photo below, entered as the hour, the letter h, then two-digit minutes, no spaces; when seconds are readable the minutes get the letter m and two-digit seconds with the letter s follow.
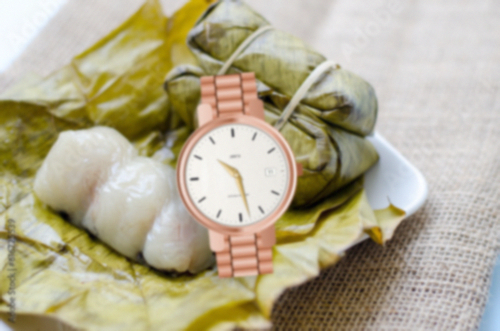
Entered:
10h28
